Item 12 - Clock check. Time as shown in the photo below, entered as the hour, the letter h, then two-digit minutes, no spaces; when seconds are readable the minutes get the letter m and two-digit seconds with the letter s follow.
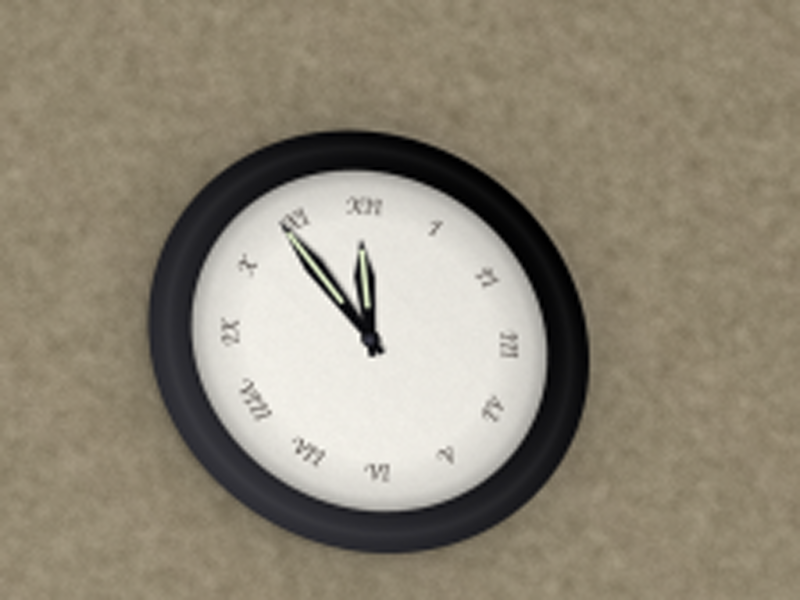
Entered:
11h54
